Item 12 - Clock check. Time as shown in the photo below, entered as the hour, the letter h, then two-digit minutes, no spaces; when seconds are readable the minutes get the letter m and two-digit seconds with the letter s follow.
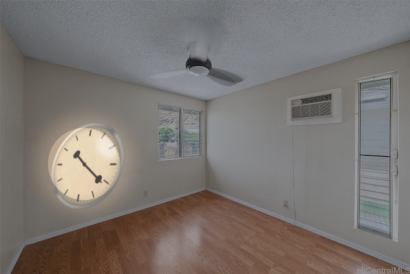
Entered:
10h21
